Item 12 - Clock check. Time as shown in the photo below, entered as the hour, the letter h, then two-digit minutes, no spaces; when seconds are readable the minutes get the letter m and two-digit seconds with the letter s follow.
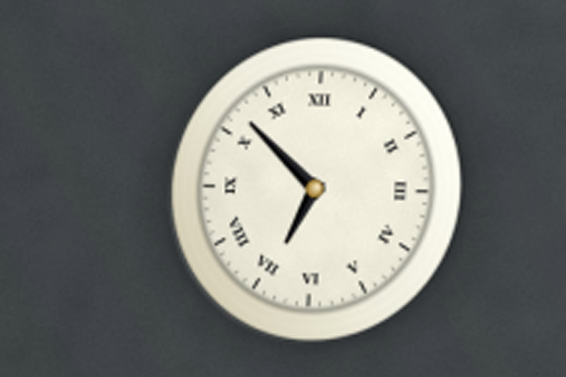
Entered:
6h52
